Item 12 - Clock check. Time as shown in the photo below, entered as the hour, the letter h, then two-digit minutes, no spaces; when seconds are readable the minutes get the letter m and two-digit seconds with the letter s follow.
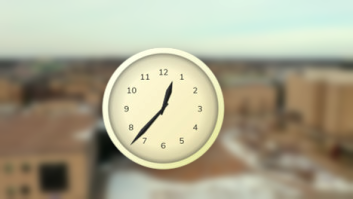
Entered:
12h37
